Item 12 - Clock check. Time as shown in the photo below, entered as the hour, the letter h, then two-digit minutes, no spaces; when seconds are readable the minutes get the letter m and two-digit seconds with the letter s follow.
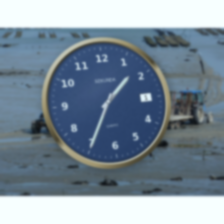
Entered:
1h35
